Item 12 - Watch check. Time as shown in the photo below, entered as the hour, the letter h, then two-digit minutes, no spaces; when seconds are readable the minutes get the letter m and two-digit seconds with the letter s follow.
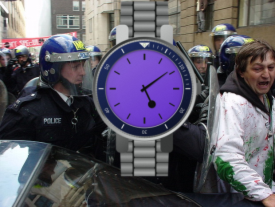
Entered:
5h09
